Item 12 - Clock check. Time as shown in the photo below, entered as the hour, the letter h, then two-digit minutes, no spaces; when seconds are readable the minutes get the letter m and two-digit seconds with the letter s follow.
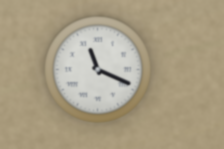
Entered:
11h19
